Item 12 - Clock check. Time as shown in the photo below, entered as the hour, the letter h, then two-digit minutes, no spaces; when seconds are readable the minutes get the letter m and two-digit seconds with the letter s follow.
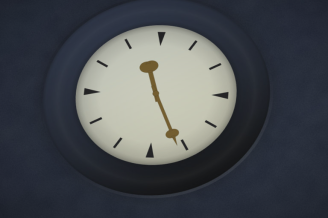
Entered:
11h26
